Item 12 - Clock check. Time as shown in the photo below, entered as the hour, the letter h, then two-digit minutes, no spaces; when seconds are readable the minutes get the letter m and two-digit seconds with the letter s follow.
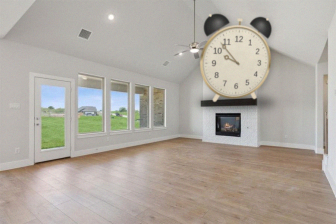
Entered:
9h53
